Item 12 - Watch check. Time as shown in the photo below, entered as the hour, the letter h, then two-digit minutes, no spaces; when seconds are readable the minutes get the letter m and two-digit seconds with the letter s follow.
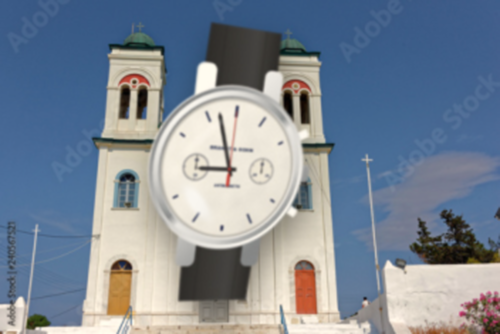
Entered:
8h57
